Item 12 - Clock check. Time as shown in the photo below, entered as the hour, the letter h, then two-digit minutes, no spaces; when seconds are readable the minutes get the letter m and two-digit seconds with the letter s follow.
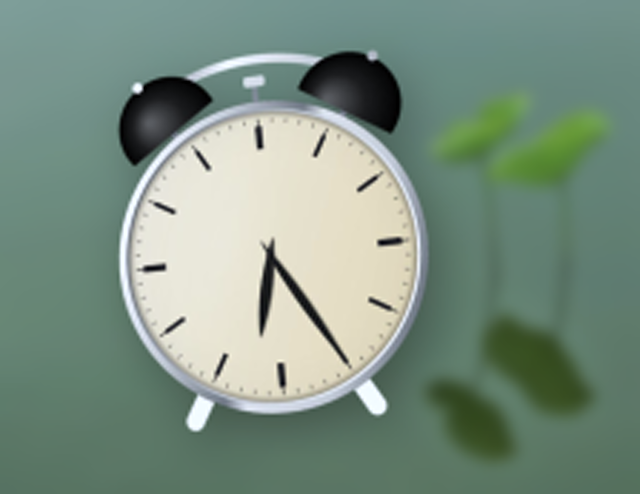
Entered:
6h25
